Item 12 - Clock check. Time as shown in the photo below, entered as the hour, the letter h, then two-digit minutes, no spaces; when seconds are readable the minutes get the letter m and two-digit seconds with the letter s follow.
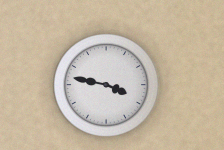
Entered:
3h47
